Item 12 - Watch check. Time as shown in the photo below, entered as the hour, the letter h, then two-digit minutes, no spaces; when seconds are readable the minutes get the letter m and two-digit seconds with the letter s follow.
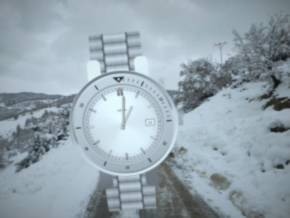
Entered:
1h01
